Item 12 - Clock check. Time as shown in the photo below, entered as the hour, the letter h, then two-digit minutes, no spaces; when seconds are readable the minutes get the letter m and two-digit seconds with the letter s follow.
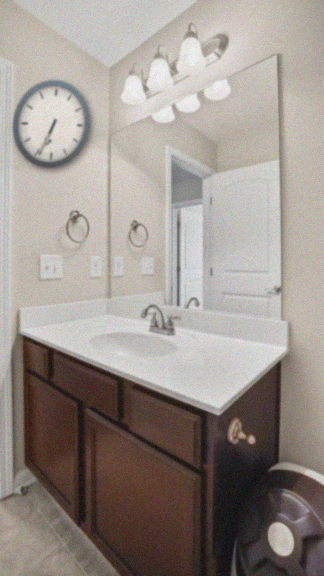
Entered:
6h34
